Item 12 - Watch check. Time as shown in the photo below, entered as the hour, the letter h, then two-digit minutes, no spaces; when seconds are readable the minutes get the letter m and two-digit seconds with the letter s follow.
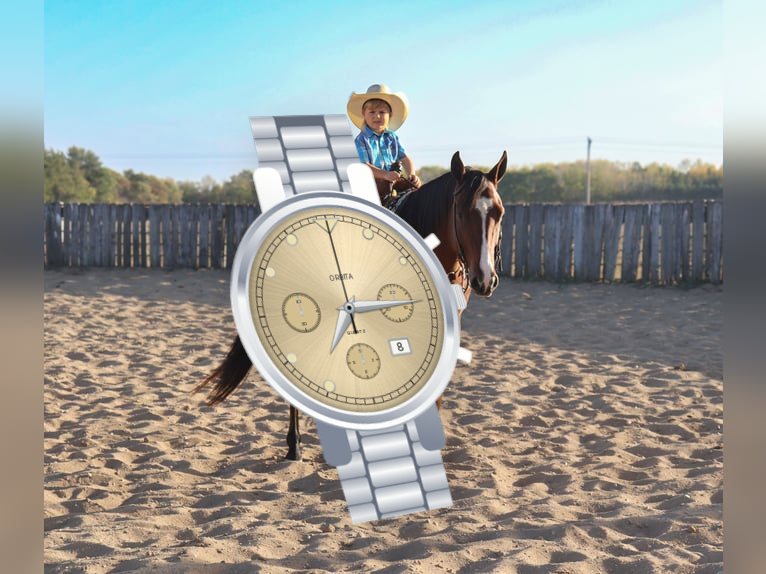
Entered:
7h15
